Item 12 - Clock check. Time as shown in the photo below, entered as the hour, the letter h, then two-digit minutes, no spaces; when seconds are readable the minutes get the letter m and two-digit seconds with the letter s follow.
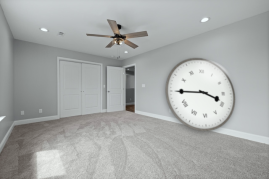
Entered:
3h45
